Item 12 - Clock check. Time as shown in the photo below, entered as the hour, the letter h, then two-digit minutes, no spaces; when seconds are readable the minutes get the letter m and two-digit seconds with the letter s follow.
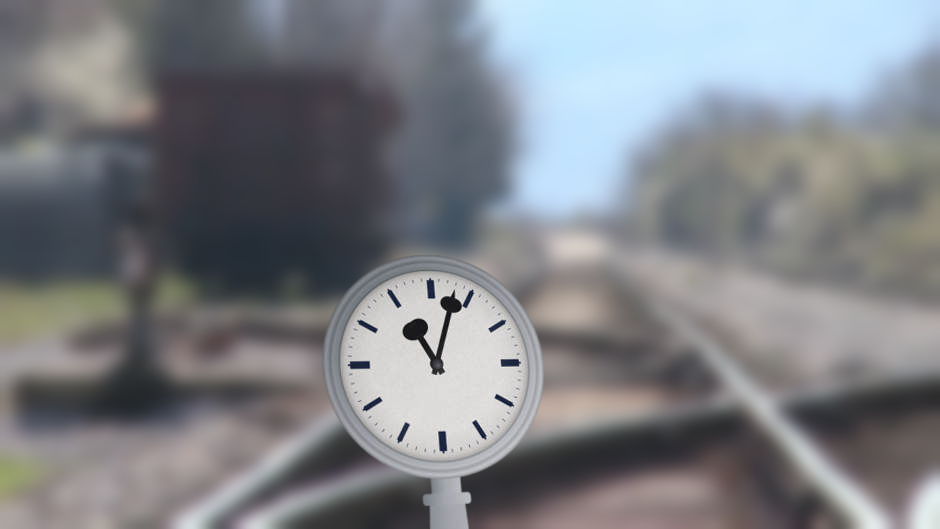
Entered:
11h03
